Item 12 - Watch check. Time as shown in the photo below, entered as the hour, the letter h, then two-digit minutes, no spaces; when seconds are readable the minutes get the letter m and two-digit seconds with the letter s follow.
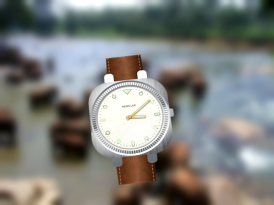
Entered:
3h09
